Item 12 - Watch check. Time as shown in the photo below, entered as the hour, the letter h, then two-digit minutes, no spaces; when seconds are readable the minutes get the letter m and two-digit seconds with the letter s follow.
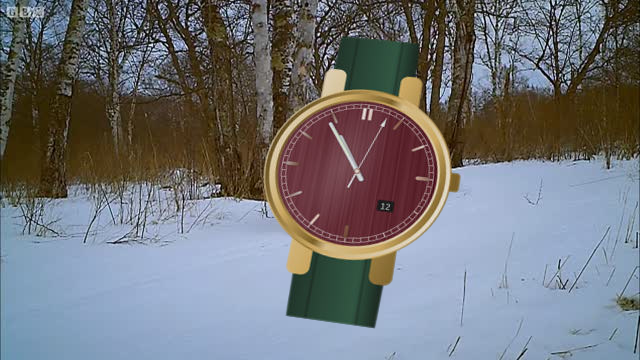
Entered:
10h54m03s
